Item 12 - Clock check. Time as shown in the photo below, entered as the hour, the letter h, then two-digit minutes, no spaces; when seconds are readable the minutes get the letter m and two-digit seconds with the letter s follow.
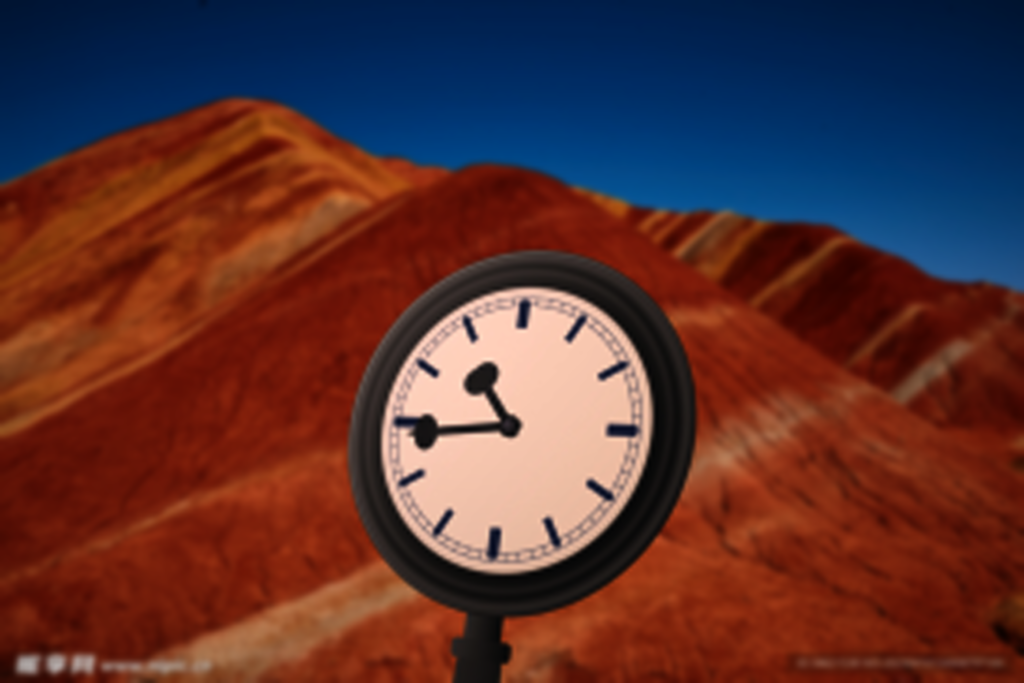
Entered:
10h44
